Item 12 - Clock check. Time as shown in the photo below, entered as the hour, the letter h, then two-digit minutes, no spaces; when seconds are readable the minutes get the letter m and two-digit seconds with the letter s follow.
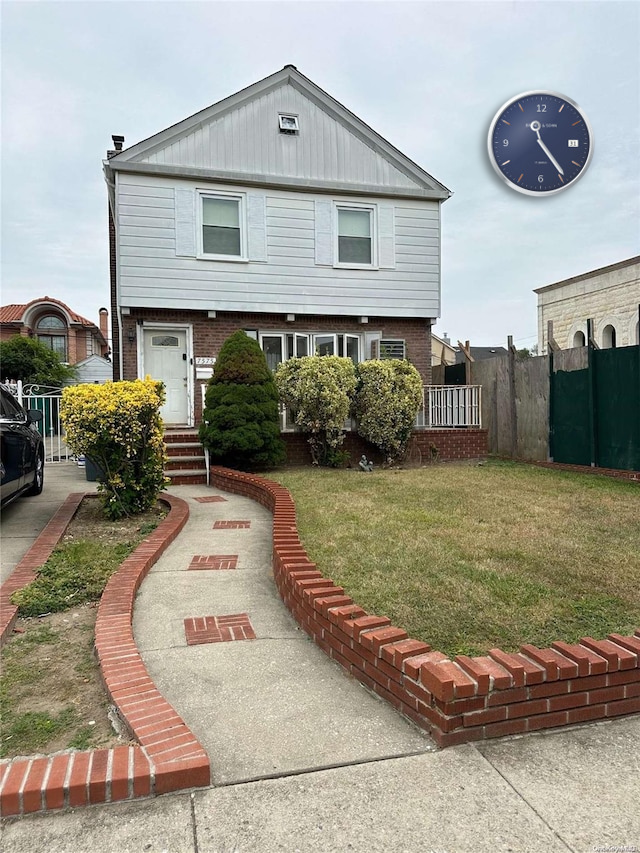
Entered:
11h24
